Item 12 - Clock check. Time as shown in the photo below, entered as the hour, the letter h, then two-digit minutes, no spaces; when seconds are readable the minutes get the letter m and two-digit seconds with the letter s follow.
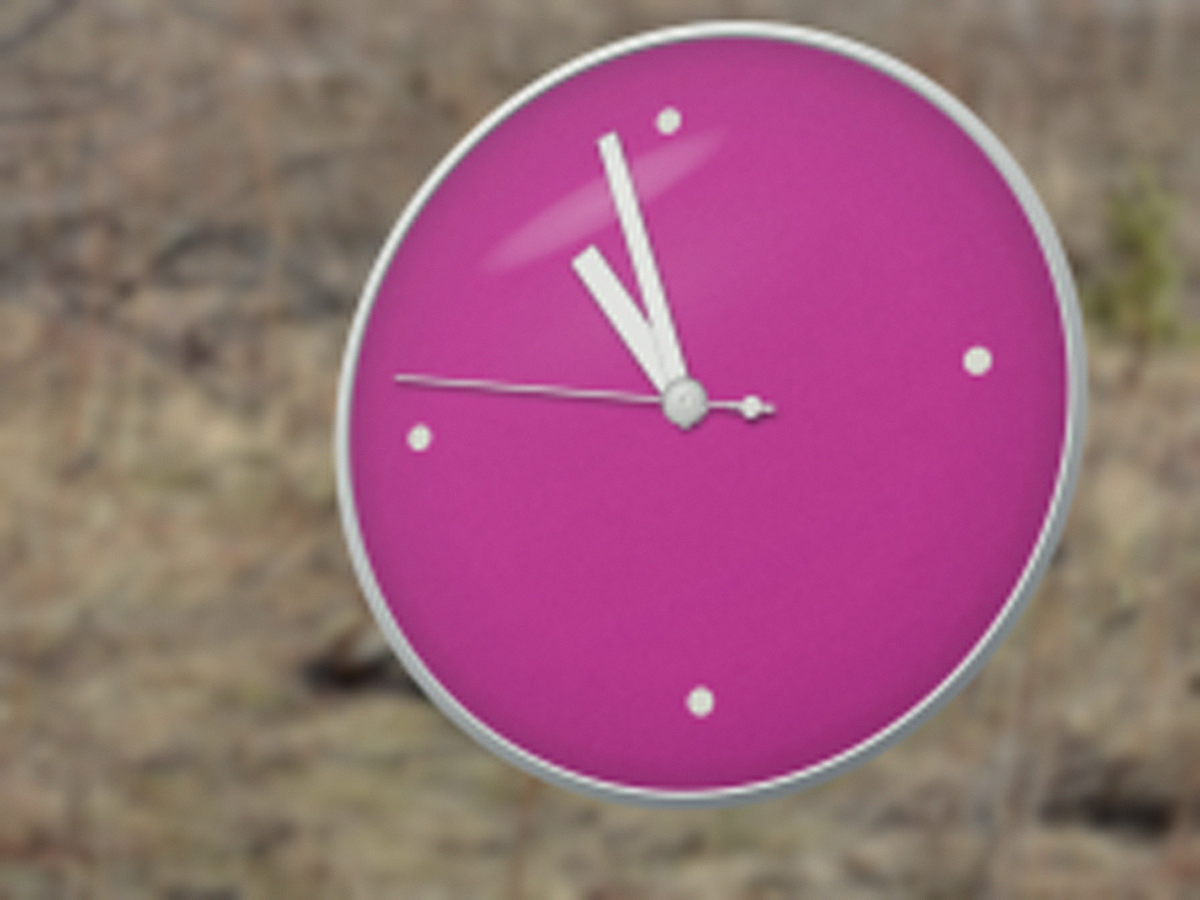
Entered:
10h57m47s
